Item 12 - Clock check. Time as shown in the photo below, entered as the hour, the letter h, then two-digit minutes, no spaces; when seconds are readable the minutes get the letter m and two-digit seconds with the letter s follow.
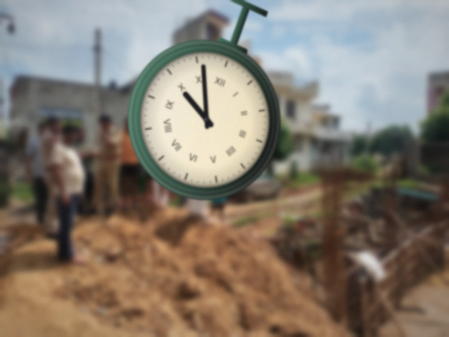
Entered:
9h56
